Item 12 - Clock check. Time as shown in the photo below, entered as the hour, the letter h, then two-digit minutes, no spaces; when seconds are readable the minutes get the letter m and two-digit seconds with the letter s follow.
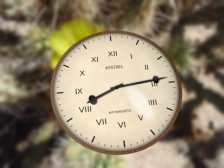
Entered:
8h14
